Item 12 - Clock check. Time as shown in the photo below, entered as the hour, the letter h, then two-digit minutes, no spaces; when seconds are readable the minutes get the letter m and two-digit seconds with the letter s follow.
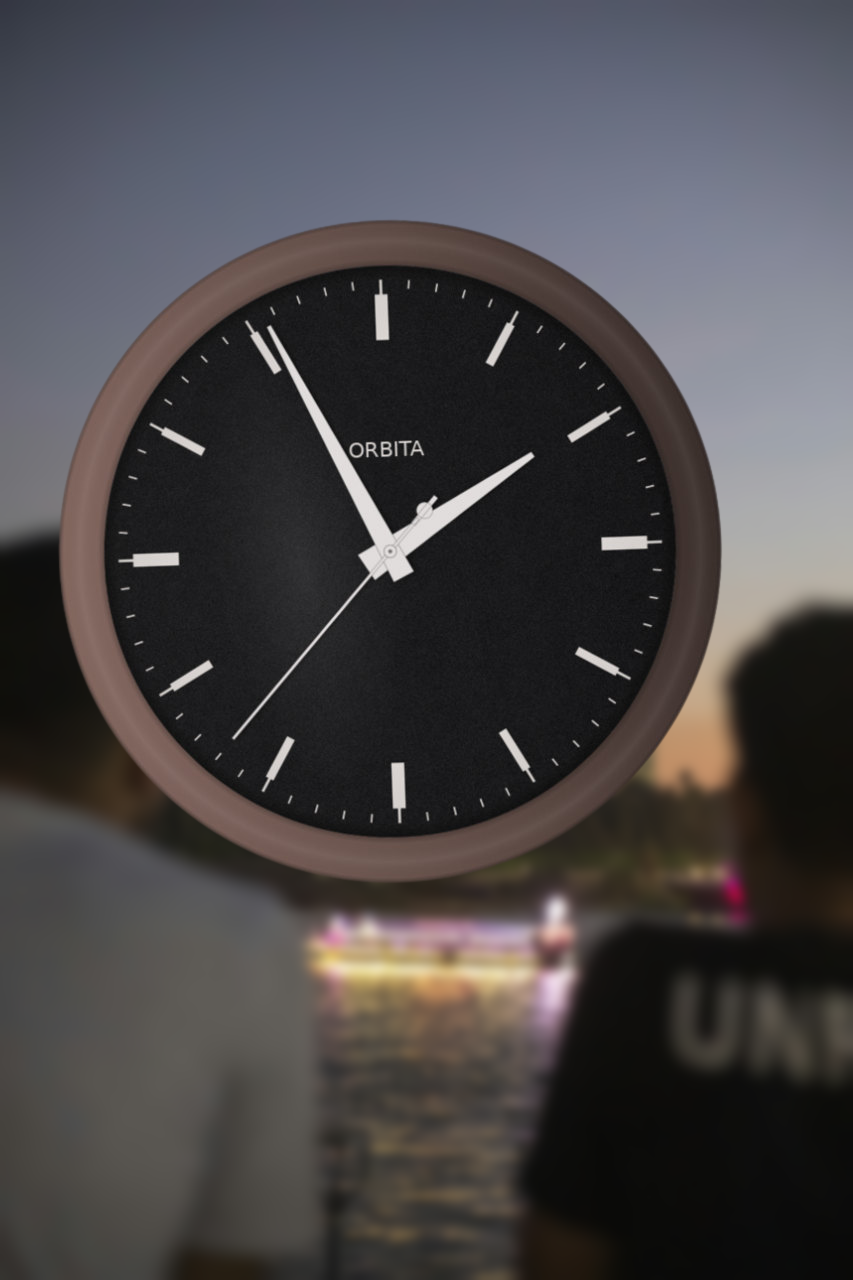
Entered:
1h55m37s
